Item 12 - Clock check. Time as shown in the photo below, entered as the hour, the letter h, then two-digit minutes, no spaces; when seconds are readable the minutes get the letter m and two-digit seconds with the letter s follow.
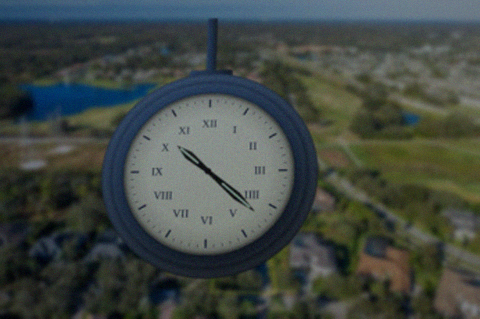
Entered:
10h22
